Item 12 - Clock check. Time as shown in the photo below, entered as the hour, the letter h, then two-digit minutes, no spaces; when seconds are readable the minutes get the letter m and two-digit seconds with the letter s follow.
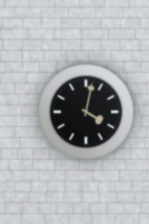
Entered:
4h02
